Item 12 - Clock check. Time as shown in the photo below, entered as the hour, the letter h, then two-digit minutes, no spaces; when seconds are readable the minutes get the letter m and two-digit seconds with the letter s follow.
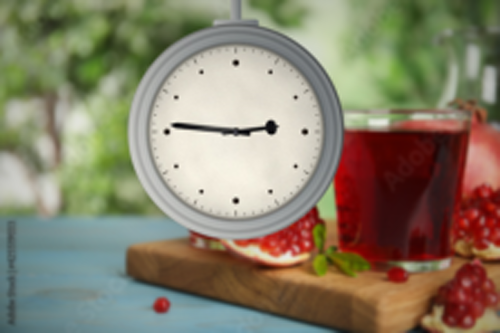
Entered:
2h46
